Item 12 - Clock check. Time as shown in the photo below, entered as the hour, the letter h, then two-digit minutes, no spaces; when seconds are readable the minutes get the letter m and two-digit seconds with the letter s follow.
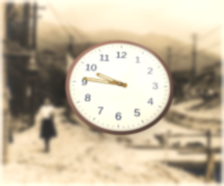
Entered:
9h46
